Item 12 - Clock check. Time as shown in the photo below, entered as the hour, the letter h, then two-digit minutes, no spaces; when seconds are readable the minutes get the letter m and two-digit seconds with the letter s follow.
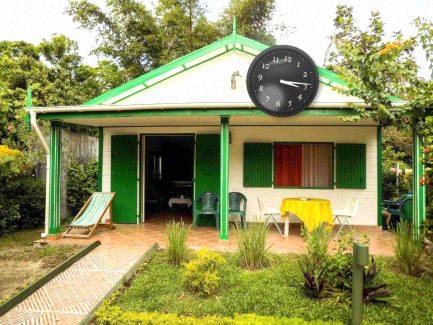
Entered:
3h14
